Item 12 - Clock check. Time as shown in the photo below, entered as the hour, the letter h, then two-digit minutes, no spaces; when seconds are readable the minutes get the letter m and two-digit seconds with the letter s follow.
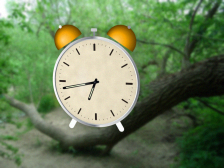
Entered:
6h43
